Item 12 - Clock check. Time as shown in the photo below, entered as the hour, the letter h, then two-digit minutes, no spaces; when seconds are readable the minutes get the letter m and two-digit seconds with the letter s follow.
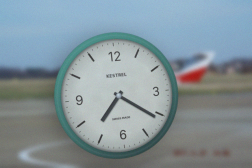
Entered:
7h21
